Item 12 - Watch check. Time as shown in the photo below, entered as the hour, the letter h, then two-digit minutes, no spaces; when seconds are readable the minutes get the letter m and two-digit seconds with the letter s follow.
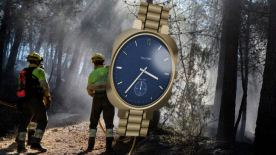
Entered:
3h36
